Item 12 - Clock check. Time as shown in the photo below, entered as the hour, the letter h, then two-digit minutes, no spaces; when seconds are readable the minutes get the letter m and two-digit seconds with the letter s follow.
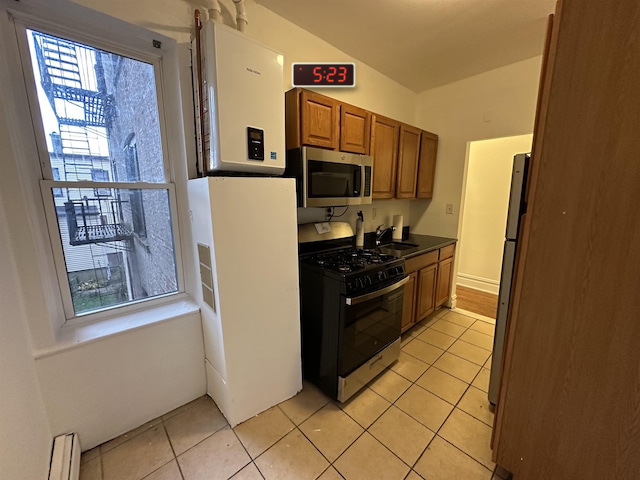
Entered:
5h23
